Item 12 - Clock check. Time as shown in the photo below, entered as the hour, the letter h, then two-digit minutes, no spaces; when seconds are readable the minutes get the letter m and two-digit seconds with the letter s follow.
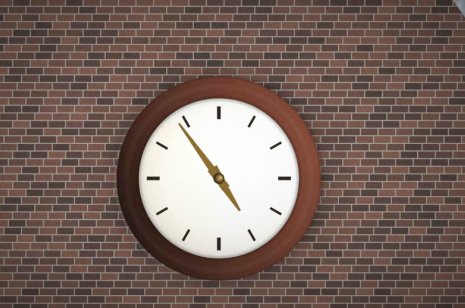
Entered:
4h54
